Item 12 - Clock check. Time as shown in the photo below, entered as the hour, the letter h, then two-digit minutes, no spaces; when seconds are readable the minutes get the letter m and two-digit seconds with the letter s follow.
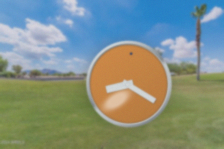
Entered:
8h19
